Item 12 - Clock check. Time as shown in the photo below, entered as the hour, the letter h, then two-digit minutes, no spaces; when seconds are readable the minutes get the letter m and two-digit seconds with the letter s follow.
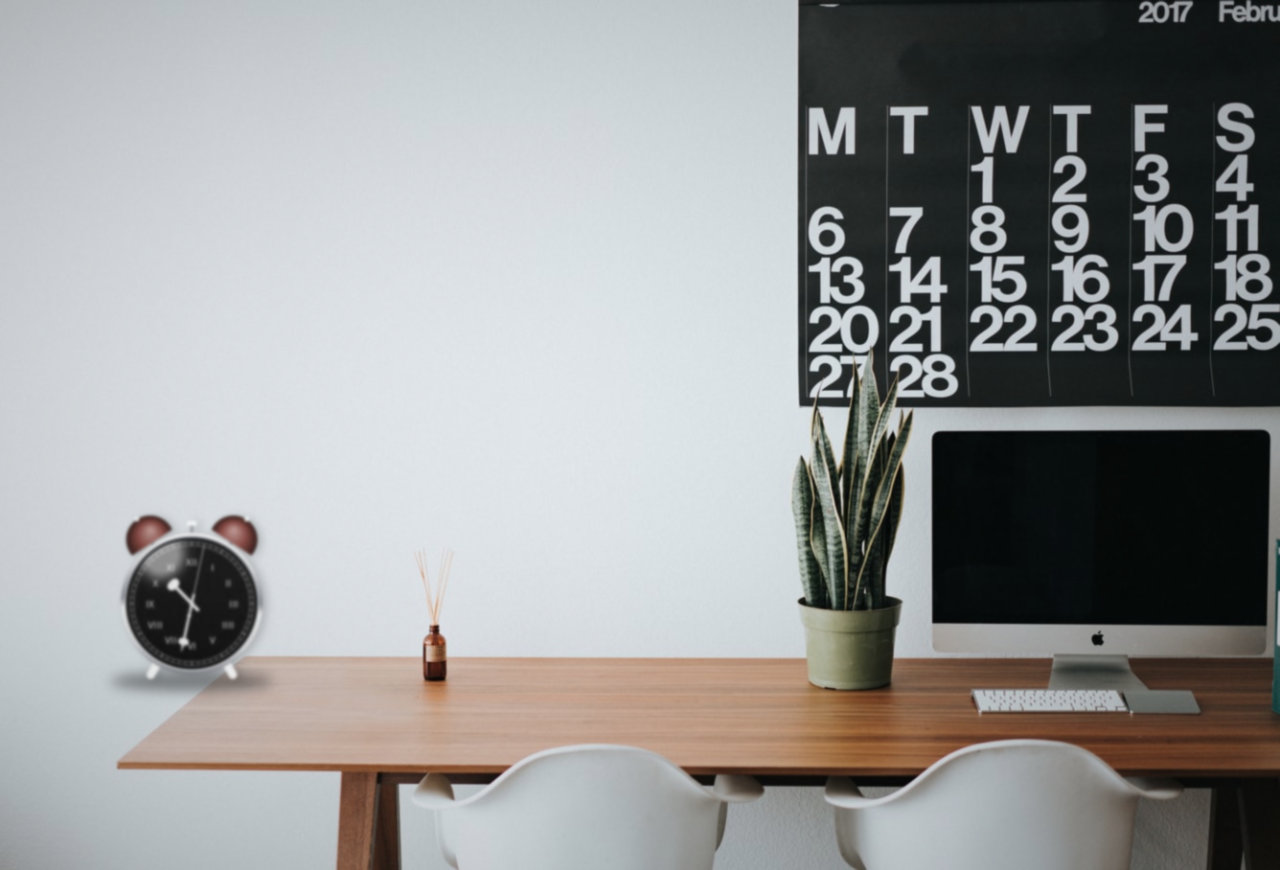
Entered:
10h32m02s
